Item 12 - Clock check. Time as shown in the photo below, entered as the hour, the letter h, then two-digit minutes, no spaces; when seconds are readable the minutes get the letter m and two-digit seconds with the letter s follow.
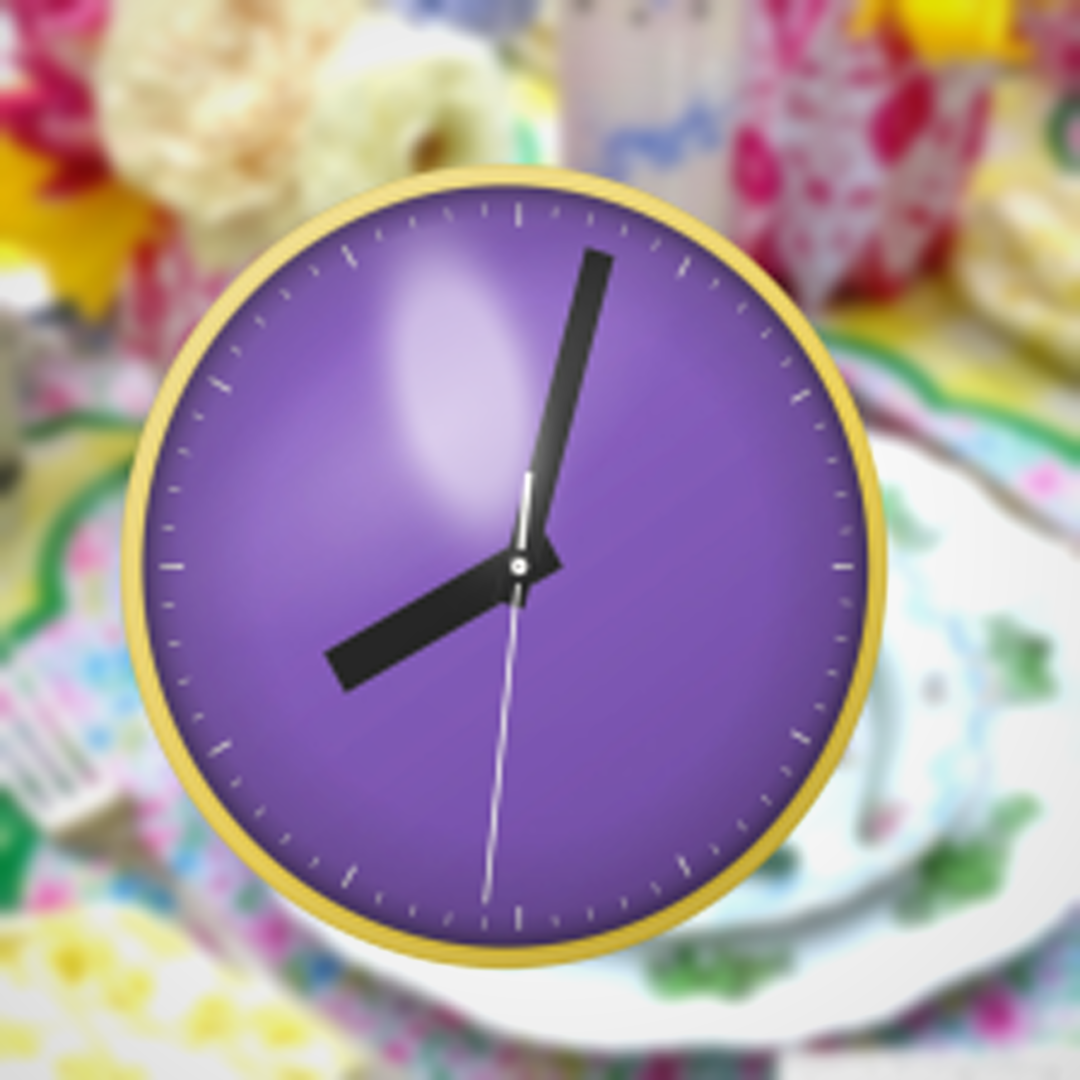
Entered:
8h02m31s
